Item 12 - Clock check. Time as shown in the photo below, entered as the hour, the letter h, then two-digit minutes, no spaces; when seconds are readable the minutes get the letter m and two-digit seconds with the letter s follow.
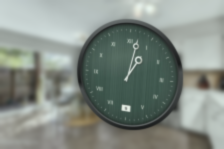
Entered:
1h02
